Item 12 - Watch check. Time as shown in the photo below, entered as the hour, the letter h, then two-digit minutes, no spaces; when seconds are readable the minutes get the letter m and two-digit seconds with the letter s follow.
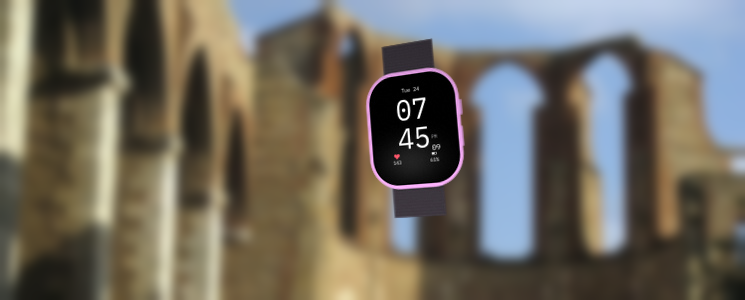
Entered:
7h45
